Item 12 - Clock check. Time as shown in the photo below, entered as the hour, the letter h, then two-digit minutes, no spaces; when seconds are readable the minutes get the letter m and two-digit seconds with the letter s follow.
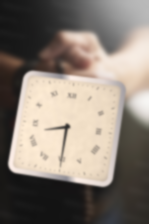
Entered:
8h30
